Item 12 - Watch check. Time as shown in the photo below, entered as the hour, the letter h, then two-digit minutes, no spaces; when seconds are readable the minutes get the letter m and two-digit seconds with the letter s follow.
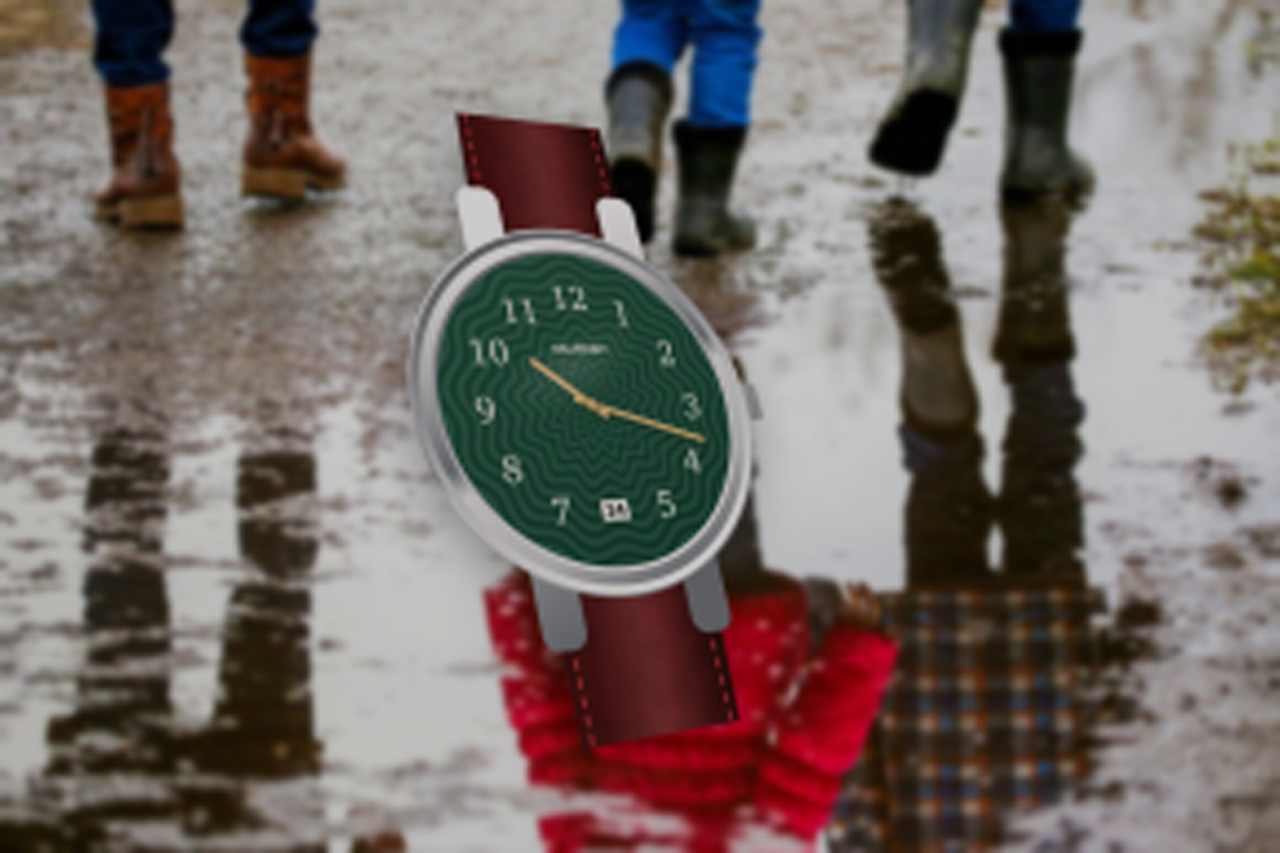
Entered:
10h18
